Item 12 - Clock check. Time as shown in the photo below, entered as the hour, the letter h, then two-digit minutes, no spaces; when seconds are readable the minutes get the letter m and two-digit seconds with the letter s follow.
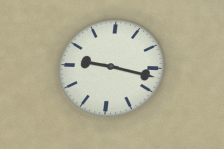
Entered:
9h17
